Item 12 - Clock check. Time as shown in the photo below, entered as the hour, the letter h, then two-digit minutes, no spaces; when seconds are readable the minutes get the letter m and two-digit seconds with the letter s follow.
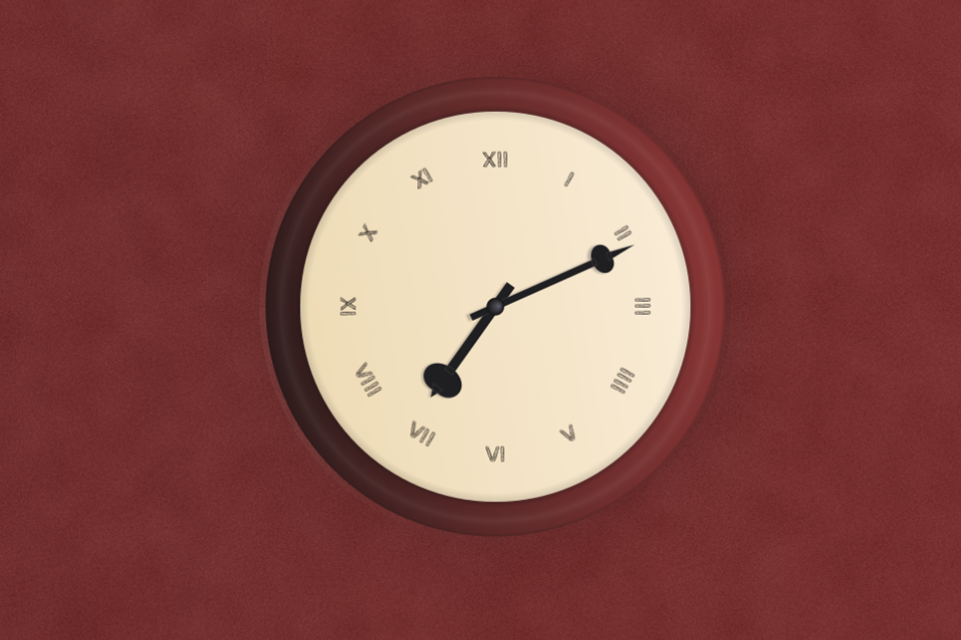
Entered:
7h11
